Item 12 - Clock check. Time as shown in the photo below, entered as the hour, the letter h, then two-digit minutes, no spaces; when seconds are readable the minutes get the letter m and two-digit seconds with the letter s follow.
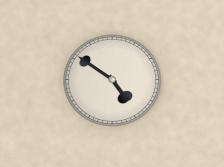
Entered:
4h51
